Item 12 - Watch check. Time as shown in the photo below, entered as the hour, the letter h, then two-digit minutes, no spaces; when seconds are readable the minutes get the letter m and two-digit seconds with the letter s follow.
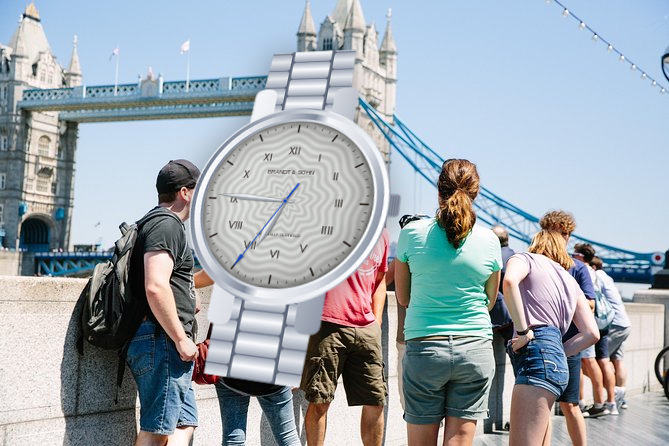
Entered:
6h45m35s
